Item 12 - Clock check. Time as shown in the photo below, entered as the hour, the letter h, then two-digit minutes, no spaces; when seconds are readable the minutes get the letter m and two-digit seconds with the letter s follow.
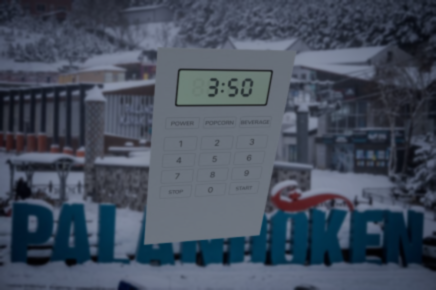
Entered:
3h50
